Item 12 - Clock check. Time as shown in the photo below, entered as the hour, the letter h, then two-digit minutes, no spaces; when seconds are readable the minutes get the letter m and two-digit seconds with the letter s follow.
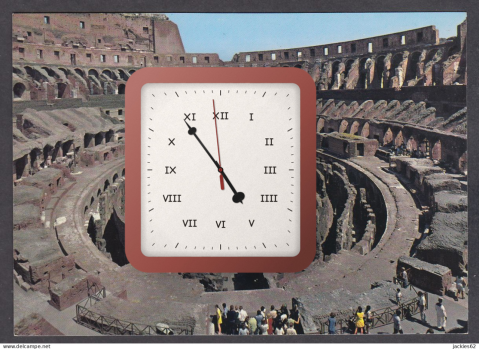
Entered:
4h53m59s
